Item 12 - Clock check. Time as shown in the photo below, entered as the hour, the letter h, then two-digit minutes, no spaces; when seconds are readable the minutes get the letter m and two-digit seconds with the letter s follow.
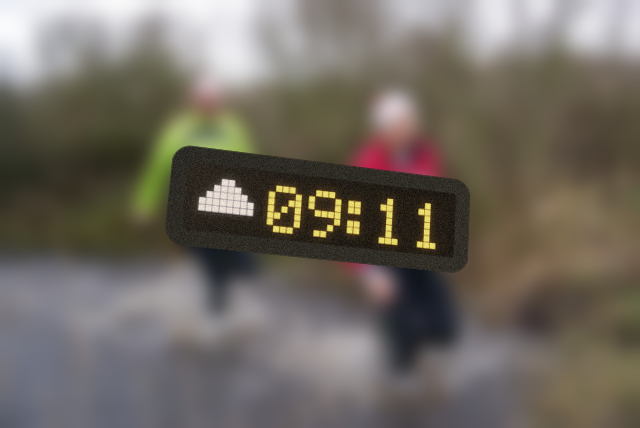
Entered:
9h11
